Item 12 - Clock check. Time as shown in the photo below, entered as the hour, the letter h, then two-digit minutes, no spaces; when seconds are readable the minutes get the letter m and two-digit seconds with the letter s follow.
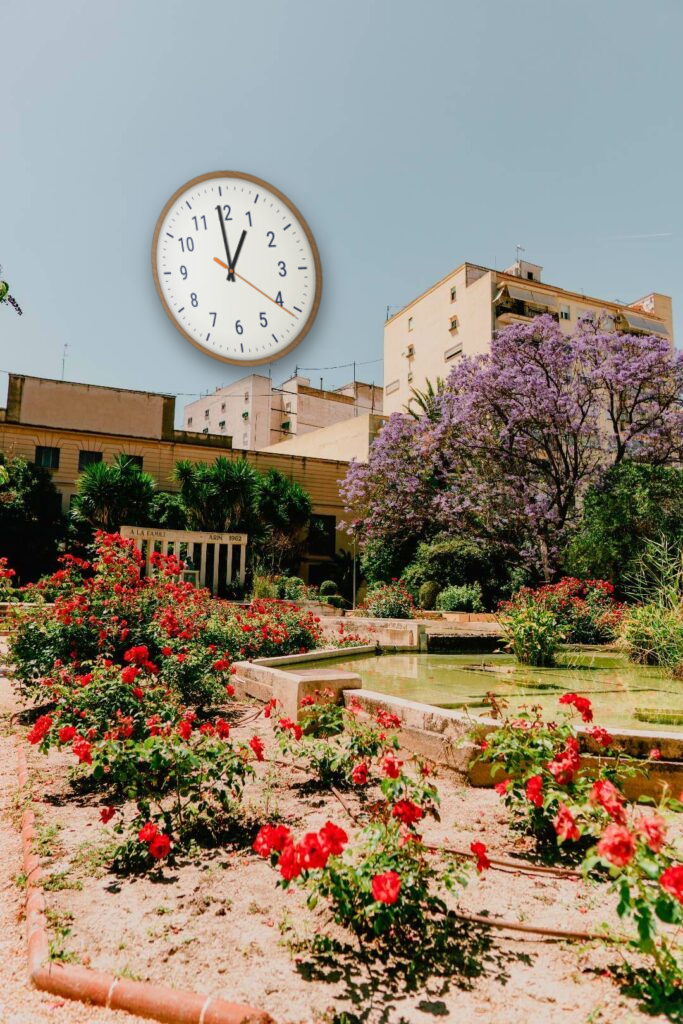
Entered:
12h59m21s
